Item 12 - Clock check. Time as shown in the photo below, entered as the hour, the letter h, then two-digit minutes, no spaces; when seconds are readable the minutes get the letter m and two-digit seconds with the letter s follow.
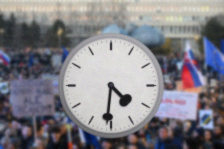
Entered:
4h31
